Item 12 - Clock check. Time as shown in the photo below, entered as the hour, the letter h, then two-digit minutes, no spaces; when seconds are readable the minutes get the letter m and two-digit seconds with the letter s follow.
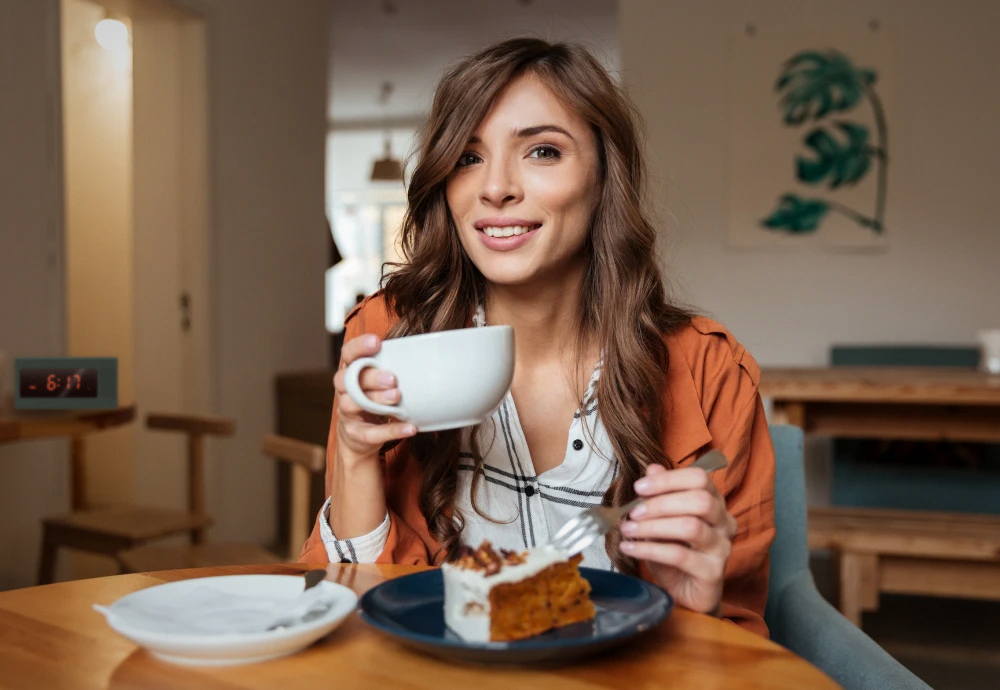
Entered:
6h17
